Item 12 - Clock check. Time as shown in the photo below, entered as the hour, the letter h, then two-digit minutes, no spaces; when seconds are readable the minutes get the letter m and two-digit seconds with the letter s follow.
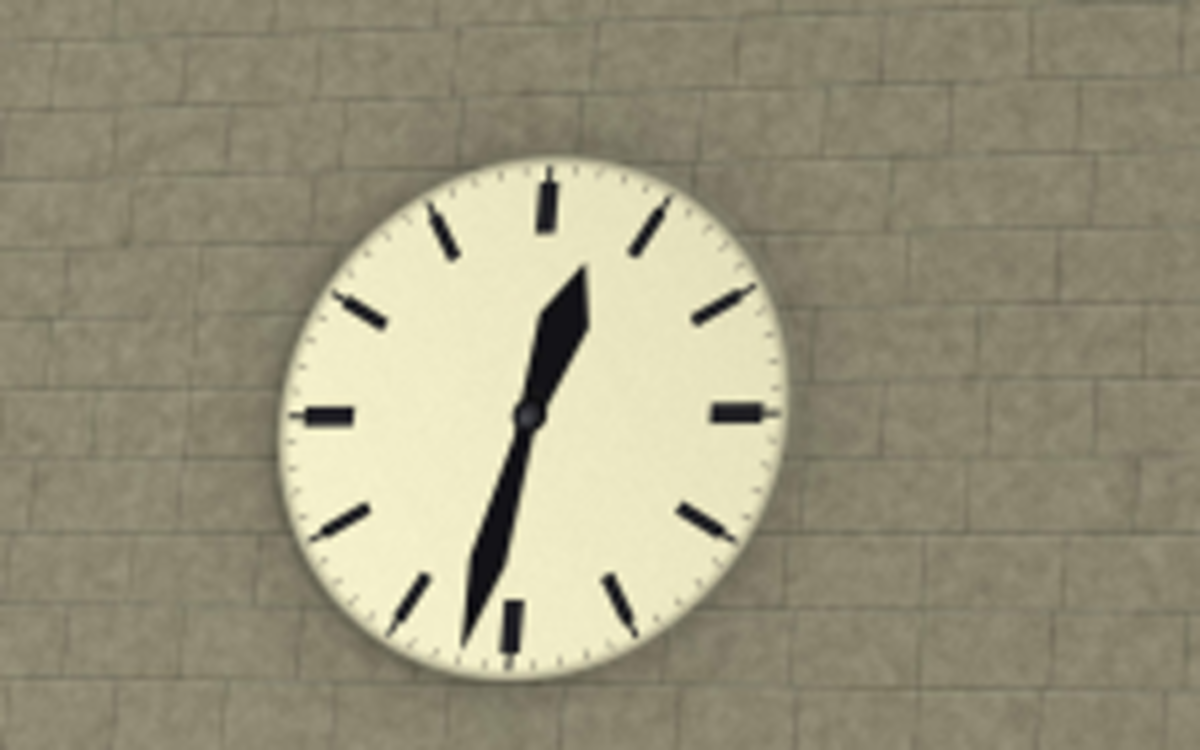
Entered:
12h32
